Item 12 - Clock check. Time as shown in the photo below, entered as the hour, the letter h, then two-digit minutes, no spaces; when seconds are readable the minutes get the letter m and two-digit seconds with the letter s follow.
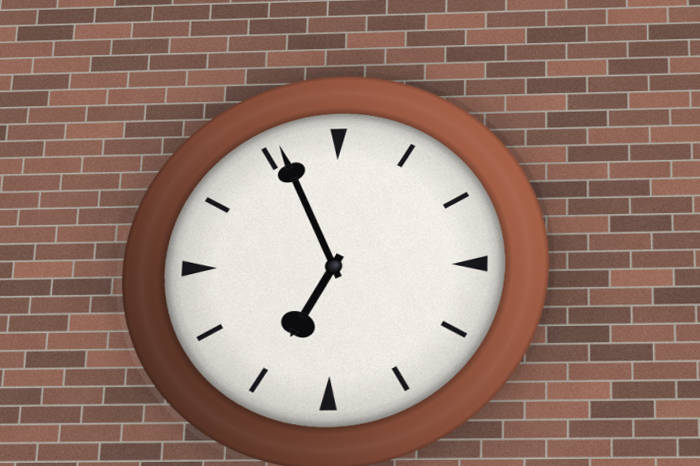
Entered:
6h56
